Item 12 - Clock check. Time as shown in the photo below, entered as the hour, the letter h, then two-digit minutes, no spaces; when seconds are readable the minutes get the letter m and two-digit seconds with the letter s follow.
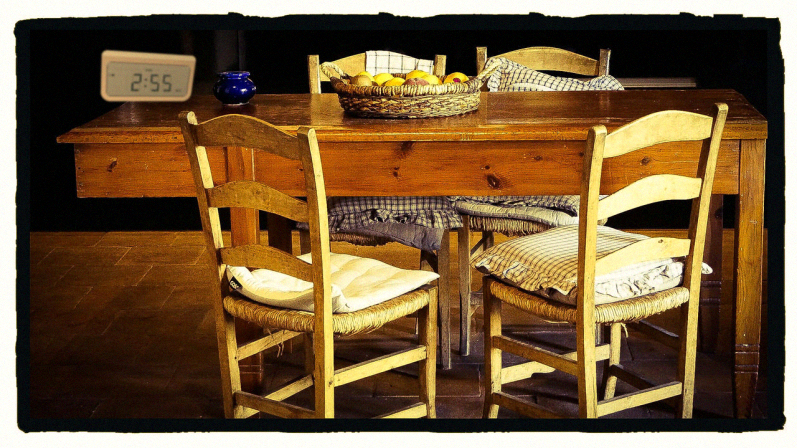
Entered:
2h55
